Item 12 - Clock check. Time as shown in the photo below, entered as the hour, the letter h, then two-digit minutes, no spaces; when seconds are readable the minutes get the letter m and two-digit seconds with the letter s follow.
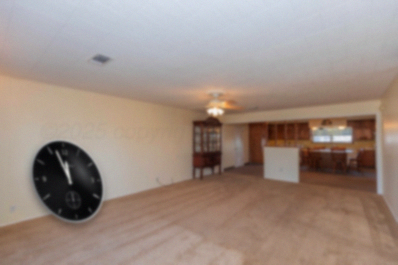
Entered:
11h57
